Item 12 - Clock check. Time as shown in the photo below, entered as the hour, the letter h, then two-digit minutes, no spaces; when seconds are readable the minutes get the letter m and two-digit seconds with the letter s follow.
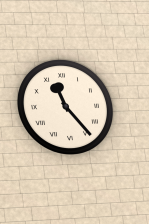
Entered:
11h24
